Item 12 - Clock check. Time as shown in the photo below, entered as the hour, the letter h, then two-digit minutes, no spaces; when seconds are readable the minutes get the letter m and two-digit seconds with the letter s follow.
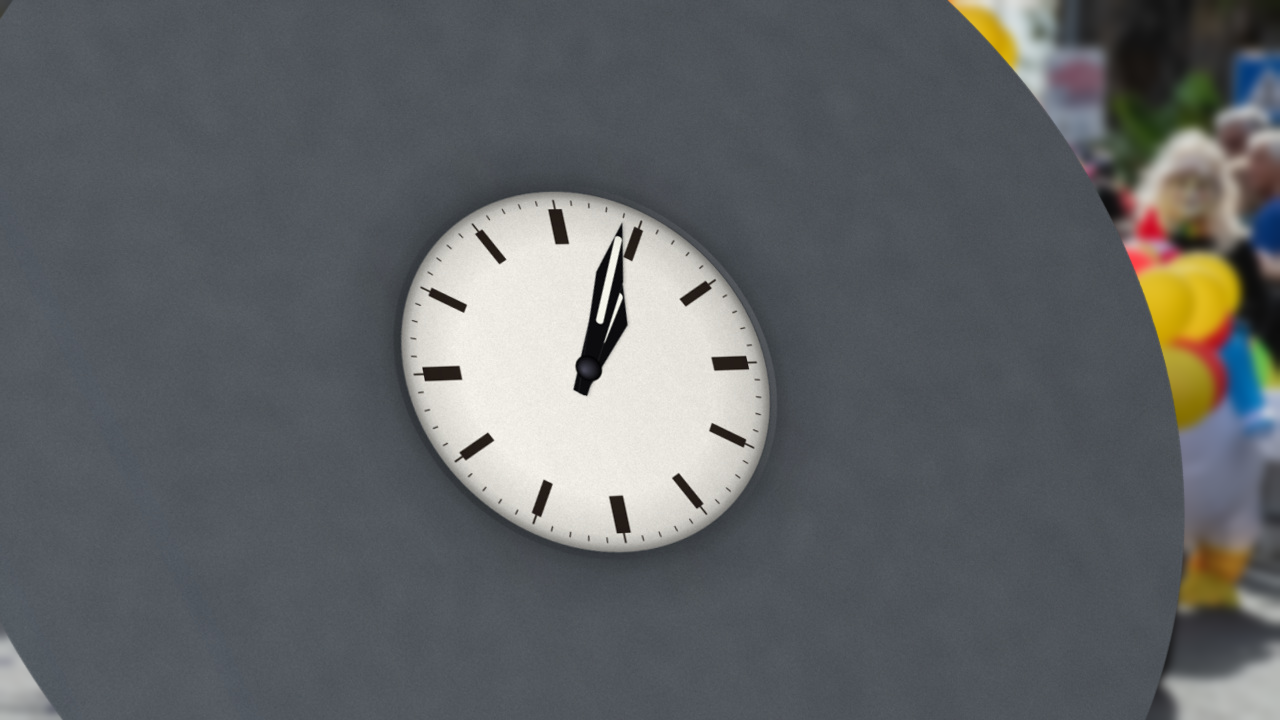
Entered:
1h04
